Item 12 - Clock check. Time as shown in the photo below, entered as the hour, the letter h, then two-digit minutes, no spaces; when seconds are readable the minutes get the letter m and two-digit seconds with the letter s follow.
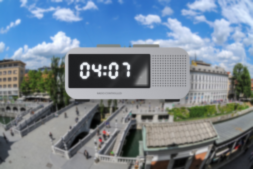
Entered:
4h07
